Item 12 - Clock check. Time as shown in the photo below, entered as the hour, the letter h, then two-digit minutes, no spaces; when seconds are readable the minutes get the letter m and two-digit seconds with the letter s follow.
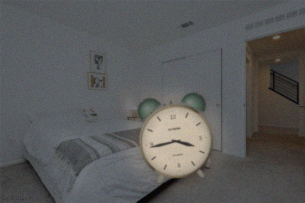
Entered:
3h44
